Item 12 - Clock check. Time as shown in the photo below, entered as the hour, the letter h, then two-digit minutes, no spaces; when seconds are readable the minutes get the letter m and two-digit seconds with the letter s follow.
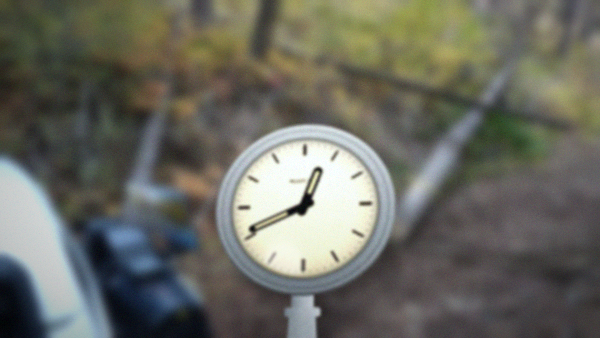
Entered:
12h41
